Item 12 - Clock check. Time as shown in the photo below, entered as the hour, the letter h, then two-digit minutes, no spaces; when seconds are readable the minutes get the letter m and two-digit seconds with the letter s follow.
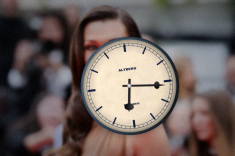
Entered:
6h16
